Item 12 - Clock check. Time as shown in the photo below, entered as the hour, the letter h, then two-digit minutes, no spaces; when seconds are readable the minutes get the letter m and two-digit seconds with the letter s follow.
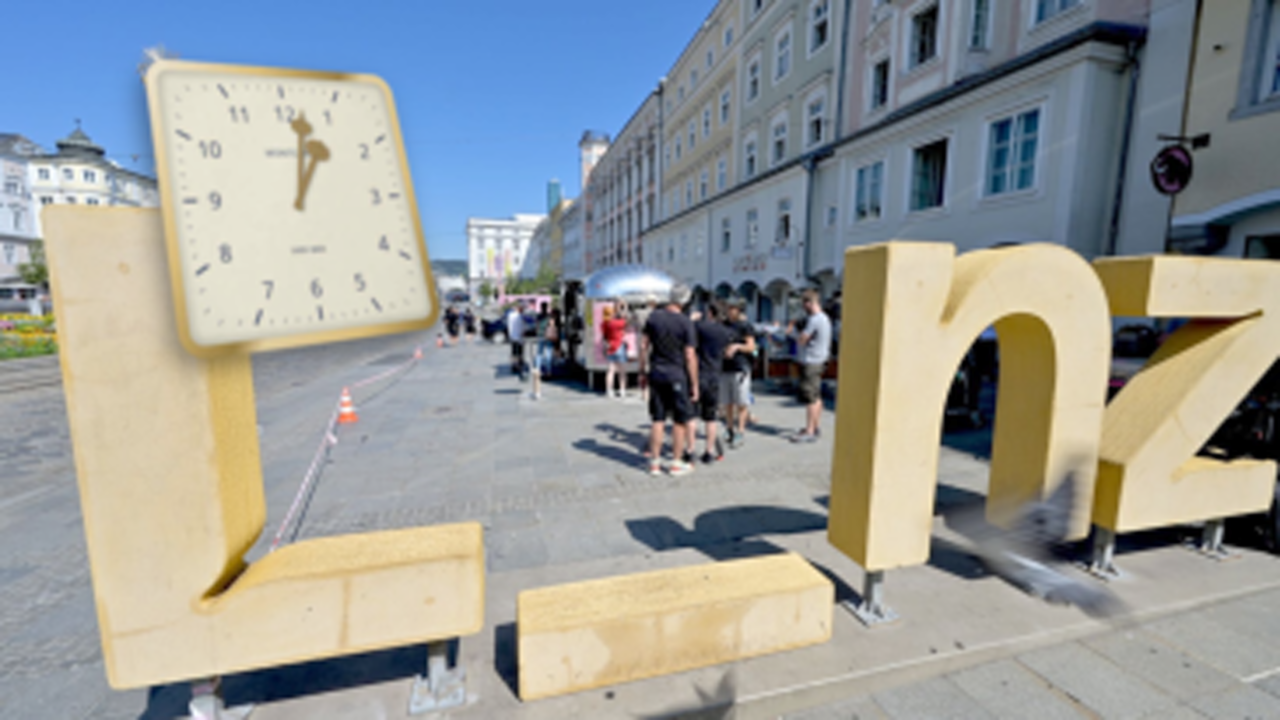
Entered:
1h02
